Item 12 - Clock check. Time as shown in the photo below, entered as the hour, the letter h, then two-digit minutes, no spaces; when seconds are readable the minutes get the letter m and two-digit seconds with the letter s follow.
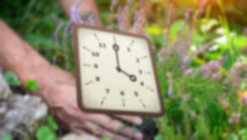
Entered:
4h00
